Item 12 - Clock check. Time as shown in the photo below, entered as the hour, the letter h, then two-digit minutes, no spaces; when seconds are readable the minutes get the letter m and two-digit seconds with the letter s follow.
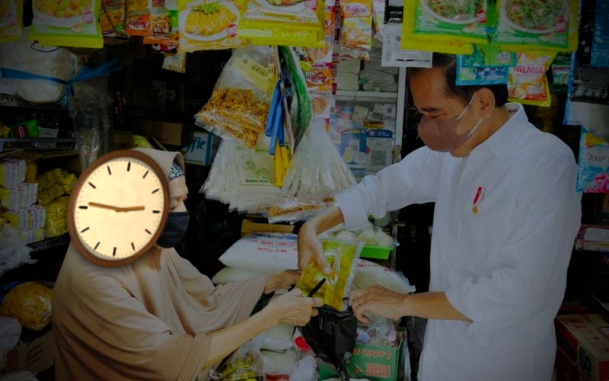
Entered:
2h46
